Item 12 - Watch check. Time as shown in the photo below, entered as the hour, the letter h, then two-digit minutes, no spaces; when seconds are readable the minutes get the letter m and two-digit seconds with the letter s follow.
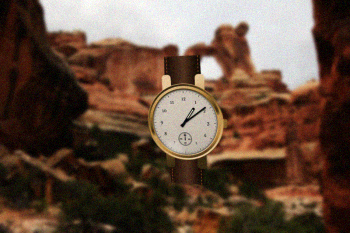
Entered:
1h09
